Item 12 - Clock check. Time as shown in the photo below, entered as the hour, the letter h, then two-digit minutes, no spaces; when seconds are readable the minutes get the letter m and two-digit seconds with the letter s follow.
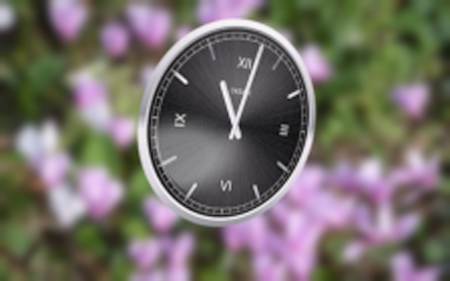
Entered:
11h02
